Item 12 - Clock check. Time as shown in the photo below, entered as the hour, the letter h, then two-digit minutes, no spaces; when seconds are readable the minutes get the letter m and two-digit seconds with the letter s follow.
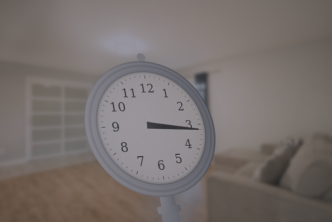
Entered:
3h16
